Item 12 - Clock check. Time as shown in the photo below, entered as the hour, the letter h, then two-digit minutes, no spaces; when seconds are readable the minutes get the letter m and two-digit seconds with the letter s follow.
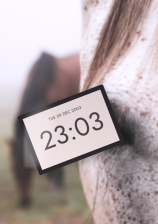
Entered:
23h03
